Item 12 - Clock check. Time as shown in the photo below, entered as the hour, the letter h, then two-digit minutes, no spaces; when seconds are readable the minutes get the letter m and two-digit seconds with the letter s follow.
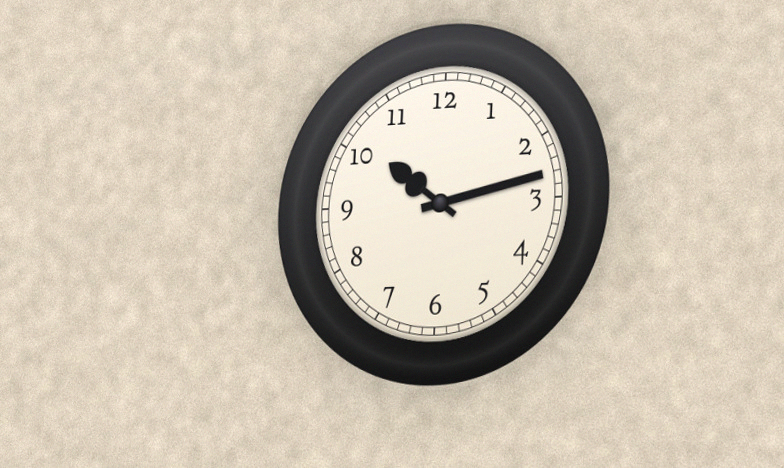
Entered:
10h13
